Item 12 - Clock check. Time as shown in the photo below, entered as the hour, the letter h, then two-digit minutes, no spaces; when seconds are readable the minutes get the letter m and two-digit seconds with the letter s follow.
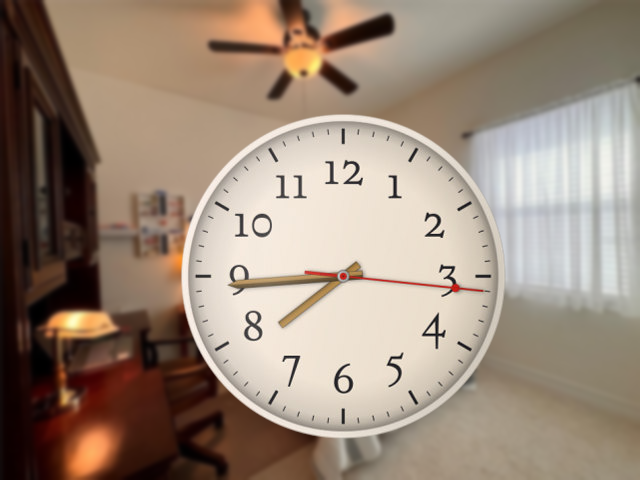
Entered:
7h44m16s
